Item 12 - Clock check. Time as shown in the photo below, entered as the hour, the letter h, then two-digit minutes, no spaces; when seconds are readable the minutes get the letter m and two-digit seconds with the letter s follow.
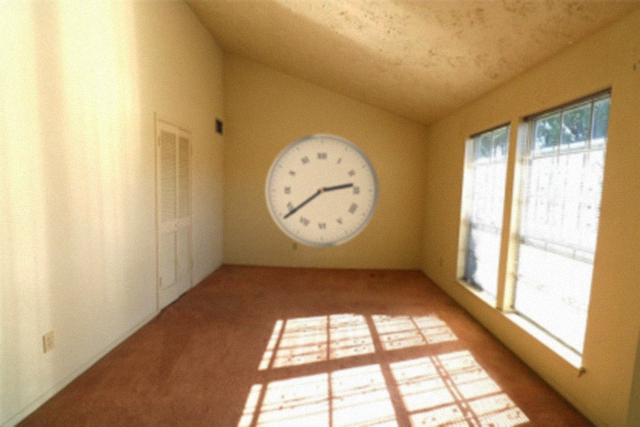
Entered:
2h39
